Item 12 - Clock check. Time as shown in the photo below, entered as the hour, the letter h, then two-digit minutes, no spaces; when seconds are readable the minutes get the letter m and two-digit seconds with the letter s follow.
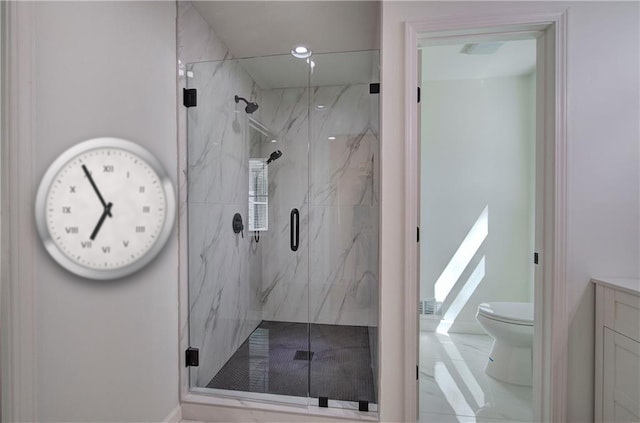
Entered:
6h55
